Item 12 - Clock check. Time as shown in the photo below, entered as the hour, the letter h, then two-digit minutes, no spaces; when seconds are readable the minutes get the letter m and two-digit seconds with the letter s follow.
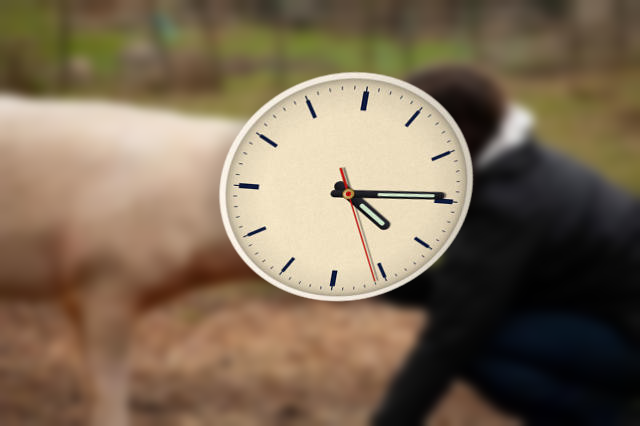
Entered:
4h14m26s
